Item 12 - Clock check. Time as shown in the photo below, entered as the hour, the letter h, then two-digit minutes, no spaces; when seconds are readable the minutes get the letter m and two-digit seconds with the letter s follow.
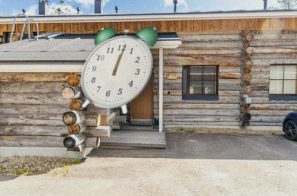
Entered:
12h01
